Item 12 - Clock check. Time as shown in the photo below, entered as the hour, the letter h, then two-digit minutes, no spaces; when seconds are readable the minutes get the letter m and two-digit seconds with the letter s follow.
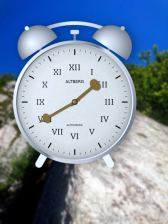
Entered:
1h40
